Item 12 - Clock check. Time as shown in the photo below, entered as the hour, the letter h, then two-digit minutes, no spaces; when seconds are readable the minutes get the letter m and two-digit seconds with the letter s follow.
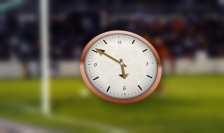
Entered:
5h51
